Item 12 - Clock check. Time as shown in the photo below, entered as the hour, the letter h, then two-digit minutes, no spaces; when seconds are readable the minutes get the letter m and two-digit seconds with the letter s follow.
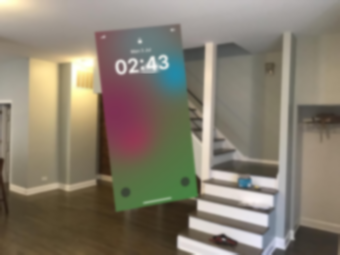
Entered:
2h43
